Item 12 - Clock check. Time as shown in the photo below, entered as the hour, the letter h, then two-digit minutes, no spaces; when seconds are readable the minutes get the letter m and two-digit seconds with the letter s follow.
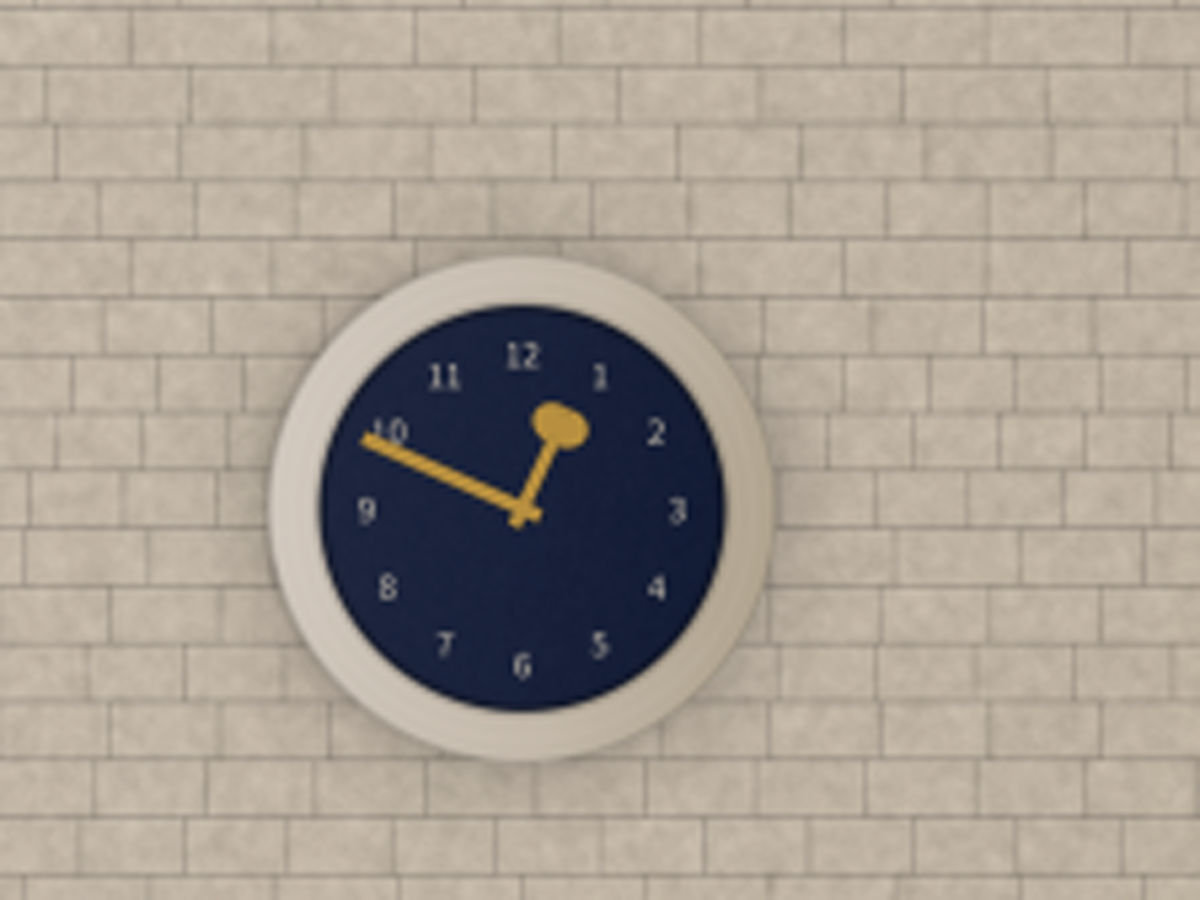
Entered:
12h49
